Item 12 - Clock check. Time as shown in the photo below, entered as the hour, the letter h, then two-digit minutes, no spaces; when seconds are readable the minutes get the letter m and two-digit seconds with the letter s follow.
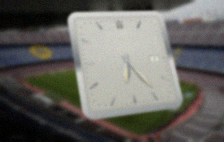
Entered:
6h24
